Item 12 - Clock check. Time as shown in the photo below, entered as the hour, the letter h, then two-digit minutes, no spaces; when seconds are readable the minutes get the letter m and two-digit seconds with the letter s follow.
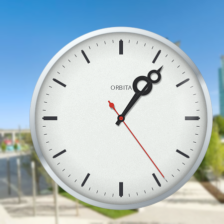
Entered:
1h06m24s
